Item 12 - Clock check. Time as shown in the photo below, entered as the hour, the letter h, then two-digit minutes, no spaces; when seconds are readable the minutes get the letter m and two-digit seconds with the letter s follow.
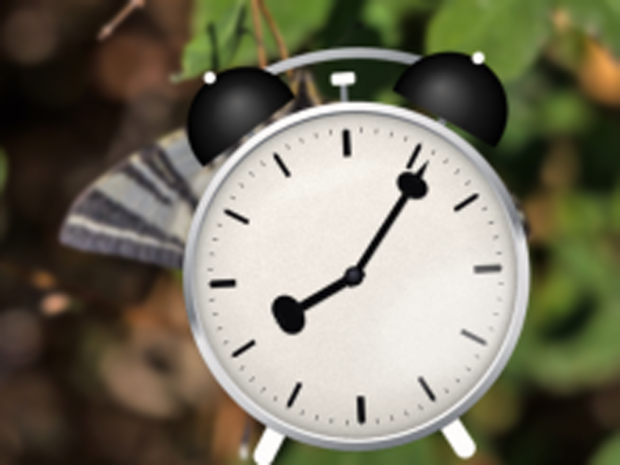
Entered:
8h06
